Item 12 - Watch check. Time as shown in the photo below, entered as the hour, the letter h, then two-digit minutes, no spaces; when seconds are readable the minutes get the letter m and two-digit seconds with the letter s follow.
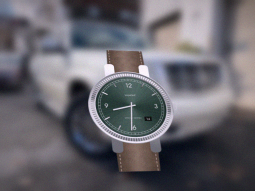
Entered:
8h31
